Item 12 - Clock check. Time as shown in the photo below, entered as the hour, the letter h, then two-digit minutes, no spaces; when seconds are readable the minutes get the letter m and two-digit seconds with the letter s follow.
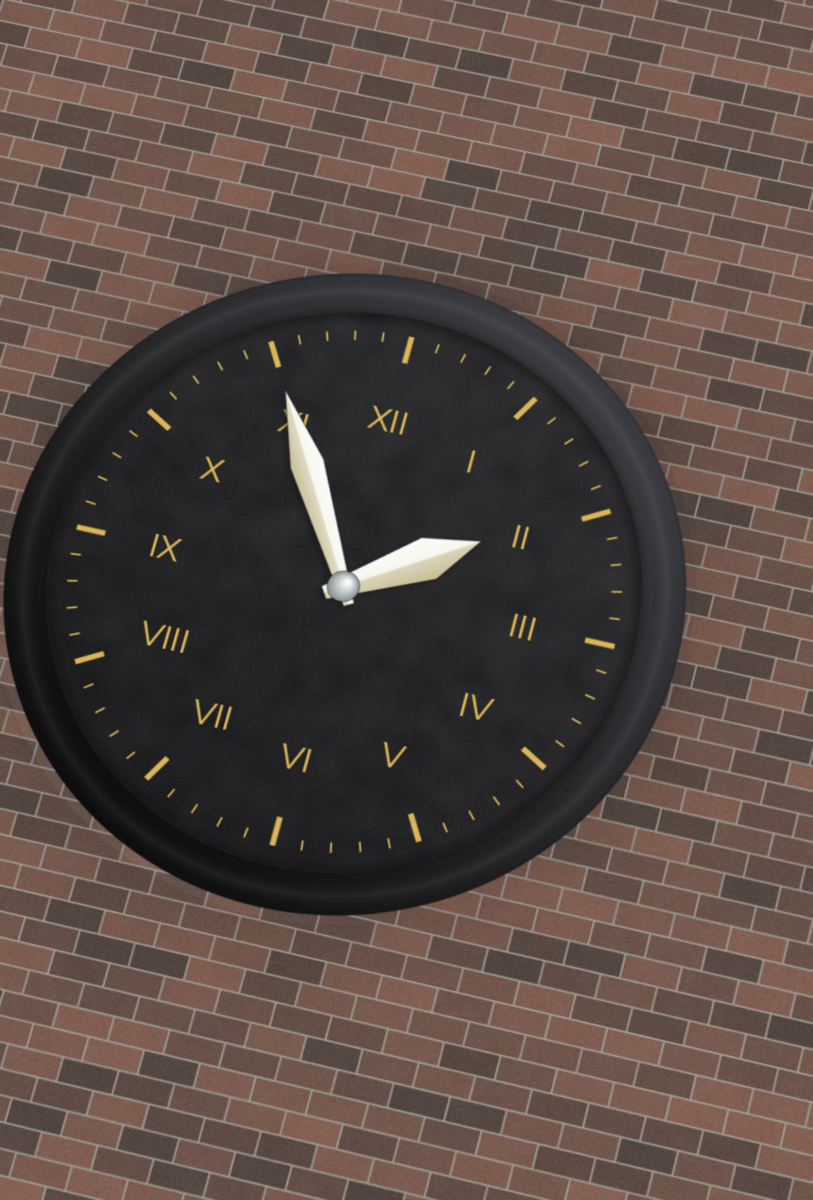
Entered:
1h55
